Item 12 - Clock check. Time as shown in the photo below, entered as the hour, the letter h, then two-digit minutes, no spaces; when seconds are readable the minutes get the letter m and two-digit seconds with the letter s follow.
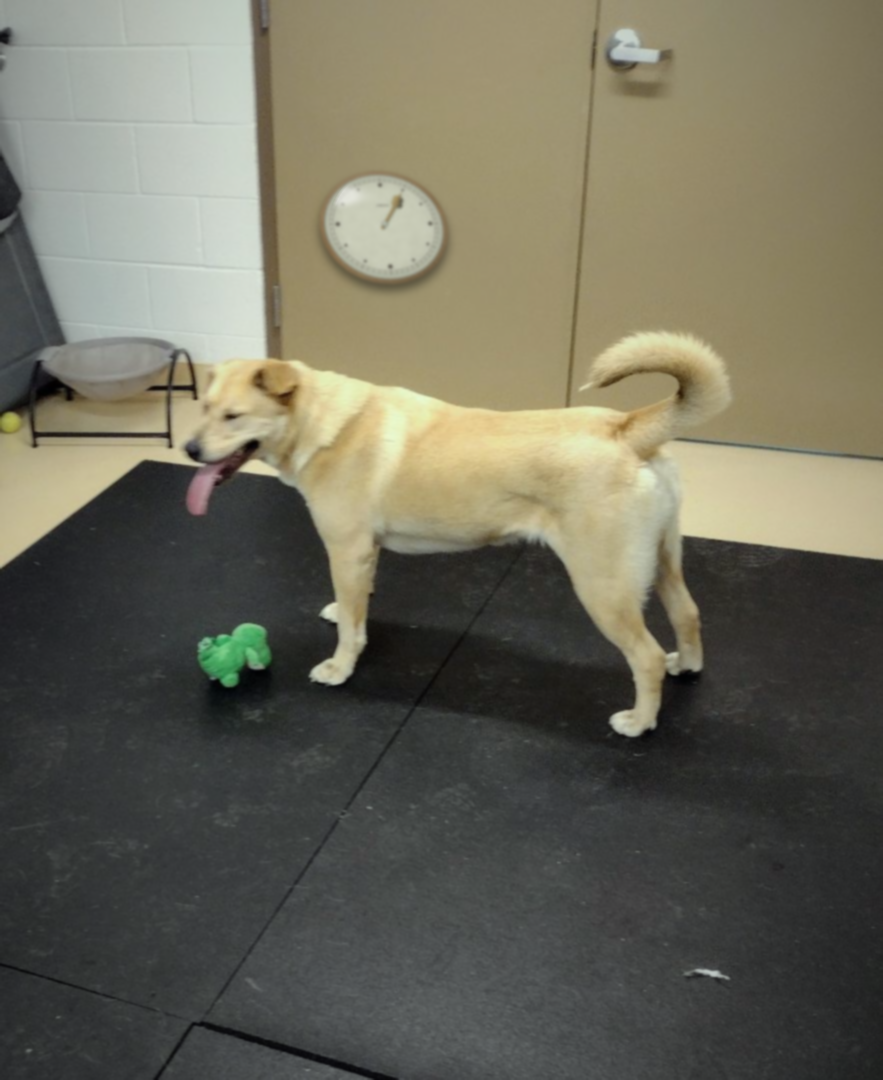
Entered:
1h05
